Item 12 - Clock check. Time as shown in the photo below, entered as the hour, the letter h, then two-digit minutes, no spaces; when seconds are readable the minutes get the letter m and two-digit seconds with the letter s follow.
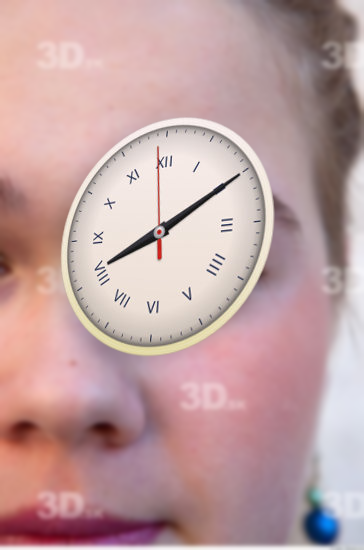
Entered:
8h09m59s
